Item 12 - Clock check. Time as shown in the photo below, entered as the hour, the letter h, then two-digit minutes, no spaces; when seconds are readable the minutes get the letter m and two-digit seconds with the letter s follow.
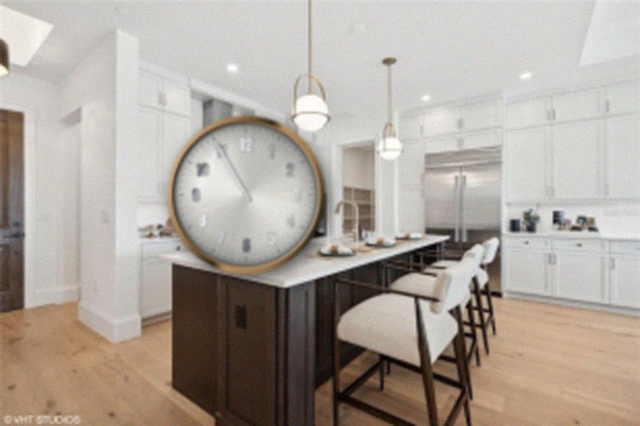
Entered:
10h55
